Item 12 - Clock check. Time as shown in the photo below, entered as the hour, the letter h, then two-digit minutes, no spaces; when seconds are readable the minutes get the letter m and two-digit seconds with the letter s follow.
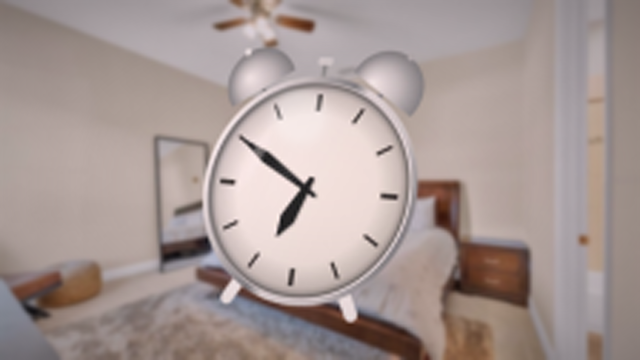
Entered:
6h50
